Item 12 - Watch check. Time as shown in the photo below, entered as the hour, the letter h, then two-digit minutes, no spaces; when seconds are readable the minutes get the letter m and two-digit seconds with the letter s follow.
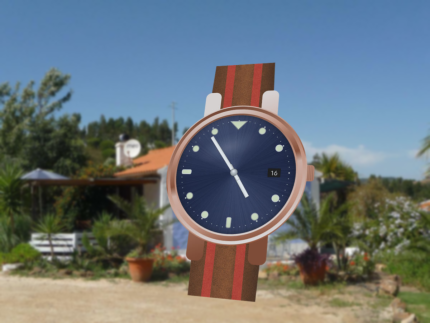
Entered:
4h54
